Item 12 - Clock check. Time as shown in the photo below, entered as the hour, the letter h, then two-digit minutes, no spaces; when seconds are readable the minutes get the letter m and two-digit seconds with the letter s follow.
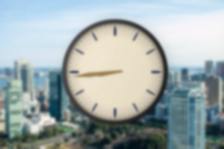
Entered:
8h44
